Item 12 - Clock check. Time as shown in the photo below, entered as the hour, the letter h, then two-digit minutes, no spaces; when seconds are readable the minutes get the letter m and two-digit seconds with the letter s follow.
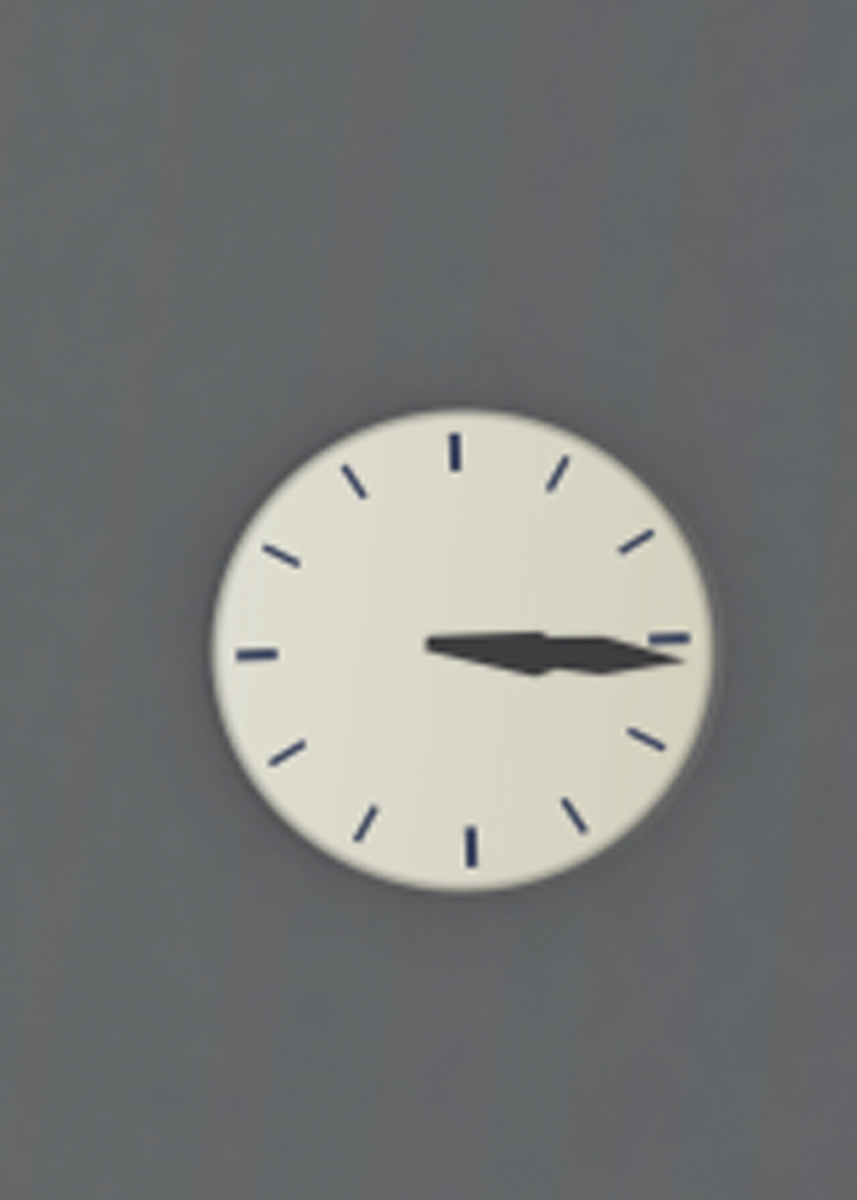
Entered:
3h16
